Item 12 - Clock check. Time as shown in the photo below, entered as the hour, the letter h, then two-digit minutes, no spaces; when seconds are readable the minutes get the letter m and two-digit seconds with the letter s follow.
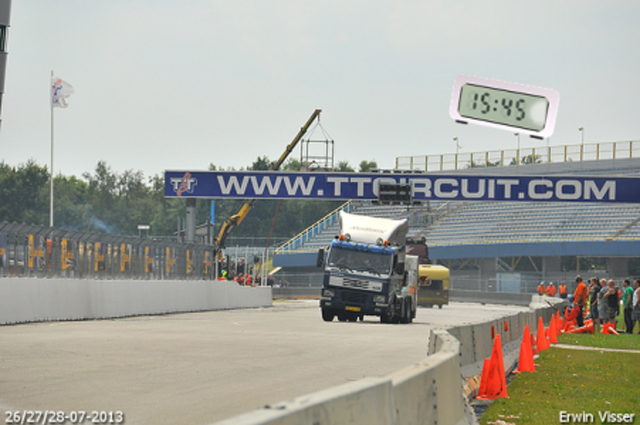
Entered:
15h45
